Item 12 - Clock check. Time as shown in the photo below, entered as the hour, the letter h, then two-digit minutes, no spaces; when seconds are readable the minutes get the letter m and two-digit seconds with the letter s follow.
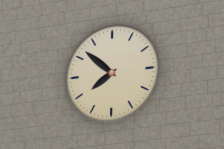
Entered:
7h52
